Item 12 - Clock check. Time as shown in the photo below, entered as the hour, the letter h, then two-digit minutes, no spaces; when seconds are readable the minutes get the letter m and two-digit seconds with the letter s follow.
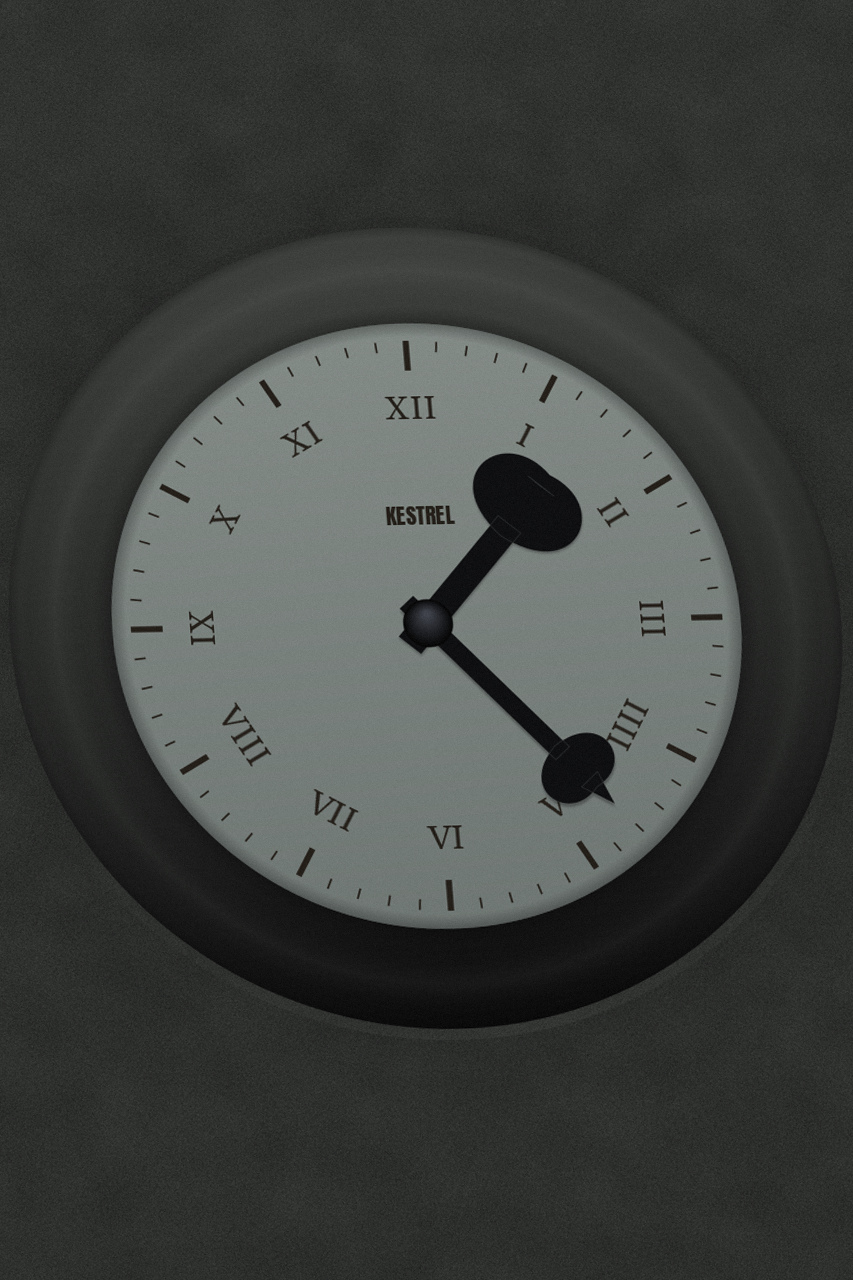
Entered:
1h23
